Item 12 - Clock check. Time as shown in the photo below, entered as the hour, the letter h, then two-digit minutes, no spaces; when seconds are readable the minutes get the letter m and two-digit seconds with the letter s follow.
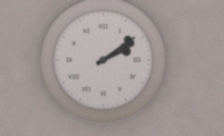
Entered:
2h09
